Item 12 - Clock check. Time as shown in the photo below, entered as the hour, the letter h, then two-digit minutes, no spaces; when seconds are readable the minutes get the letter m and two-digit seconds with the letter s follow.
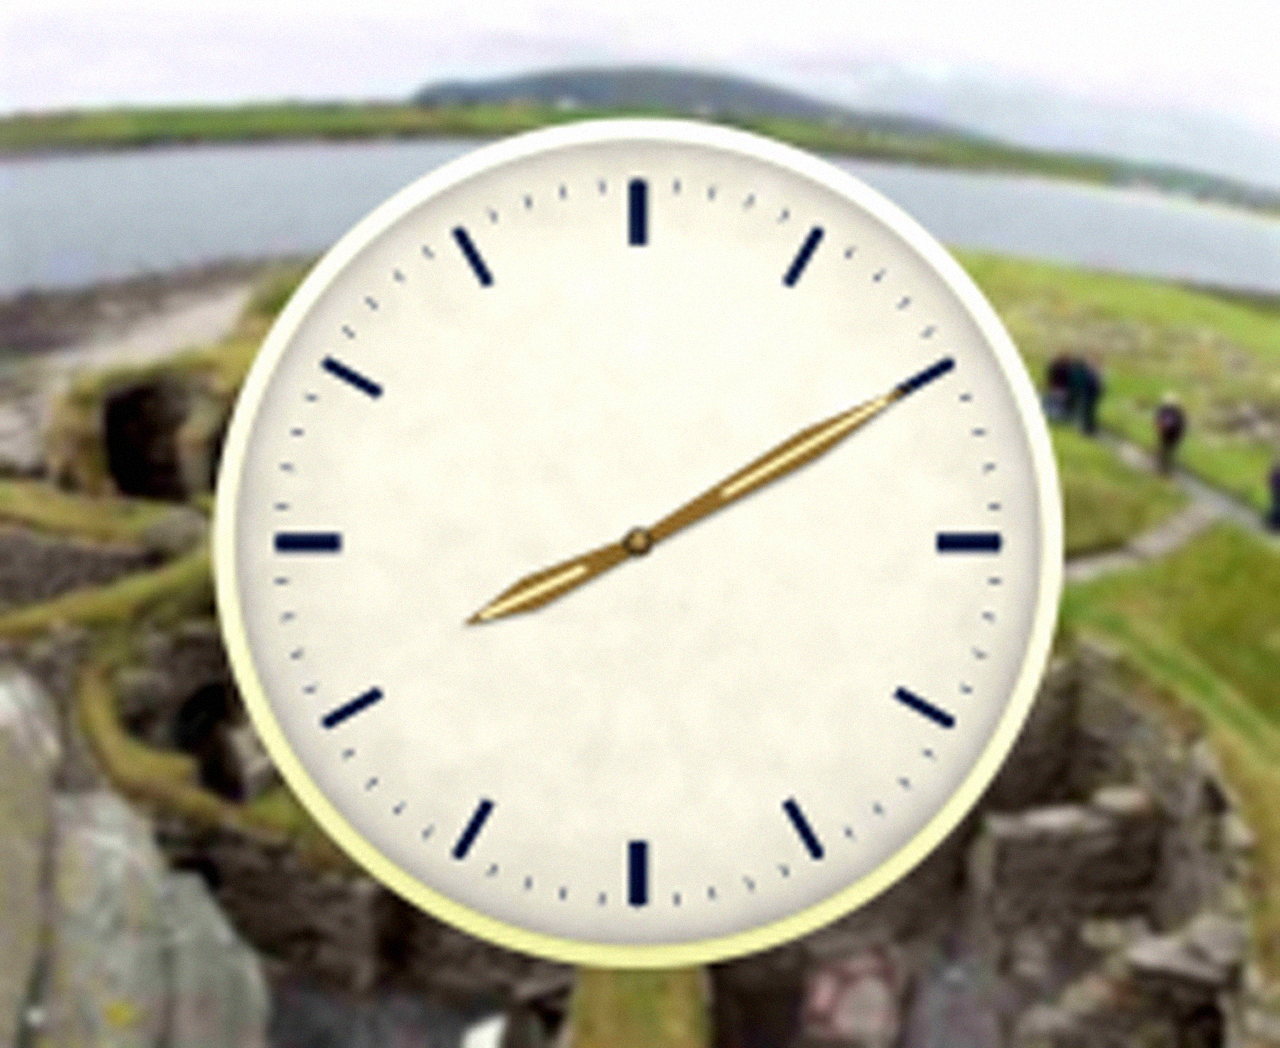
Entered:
8h10
